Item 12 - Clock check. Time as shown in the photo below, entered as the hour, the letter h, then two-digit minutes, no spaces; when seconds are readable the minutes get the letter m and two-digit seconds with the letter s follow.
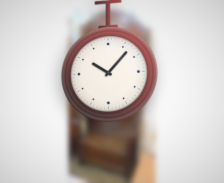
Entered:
10h07
